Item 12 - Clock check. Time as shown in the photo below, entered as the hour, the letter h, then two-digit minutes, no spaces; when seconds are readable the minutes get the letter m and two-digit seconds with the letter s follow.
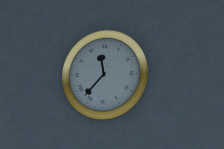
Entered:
11h37
